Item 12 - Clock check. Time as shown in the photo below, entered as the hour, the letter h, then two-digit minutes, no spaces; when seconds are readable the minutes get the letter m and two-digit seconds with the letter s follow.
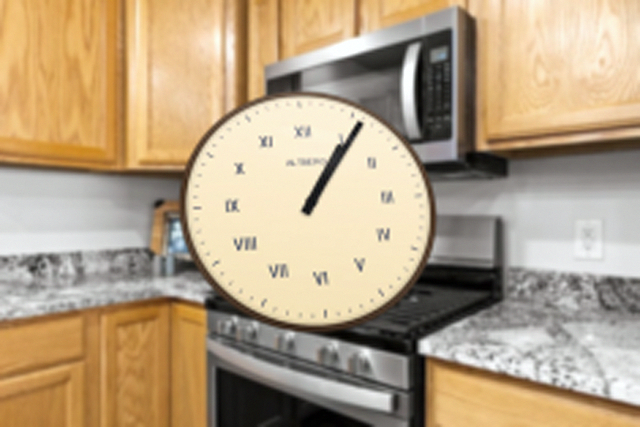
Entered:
1h06
